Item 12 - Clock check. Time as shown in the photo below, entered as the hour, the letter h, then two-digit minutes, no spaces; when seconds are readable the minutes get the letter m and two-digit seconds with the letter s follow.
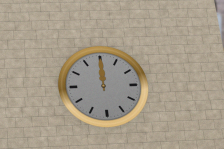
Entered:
12h00
